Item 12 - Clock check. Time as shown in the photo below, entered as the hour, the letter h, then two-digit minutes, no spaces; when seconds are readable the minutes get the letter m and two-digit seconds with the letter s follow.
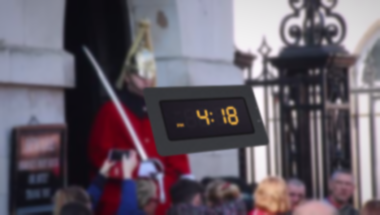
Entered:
4h18
